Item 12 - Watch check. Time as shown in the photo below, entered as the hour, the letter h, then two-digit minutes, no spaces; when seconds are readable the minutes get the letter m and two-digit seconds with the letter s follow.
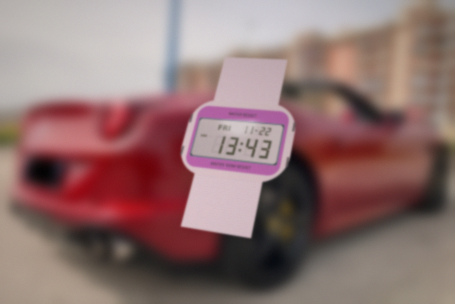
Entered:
13h43
